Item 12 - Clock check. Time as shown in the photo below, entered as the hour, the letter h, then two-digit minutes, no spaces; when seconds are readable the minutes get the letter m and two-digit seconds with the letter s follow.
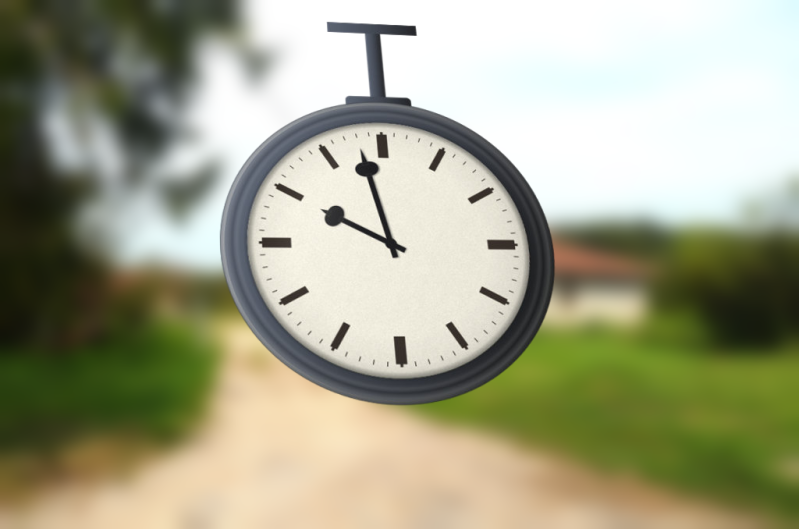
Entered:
9h58
